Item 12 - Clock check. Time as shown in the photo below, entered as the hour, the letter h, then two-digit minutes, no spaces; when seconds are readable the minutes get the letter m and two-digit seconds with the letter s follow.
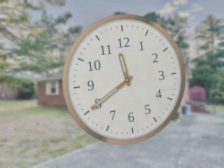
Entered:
11h40
